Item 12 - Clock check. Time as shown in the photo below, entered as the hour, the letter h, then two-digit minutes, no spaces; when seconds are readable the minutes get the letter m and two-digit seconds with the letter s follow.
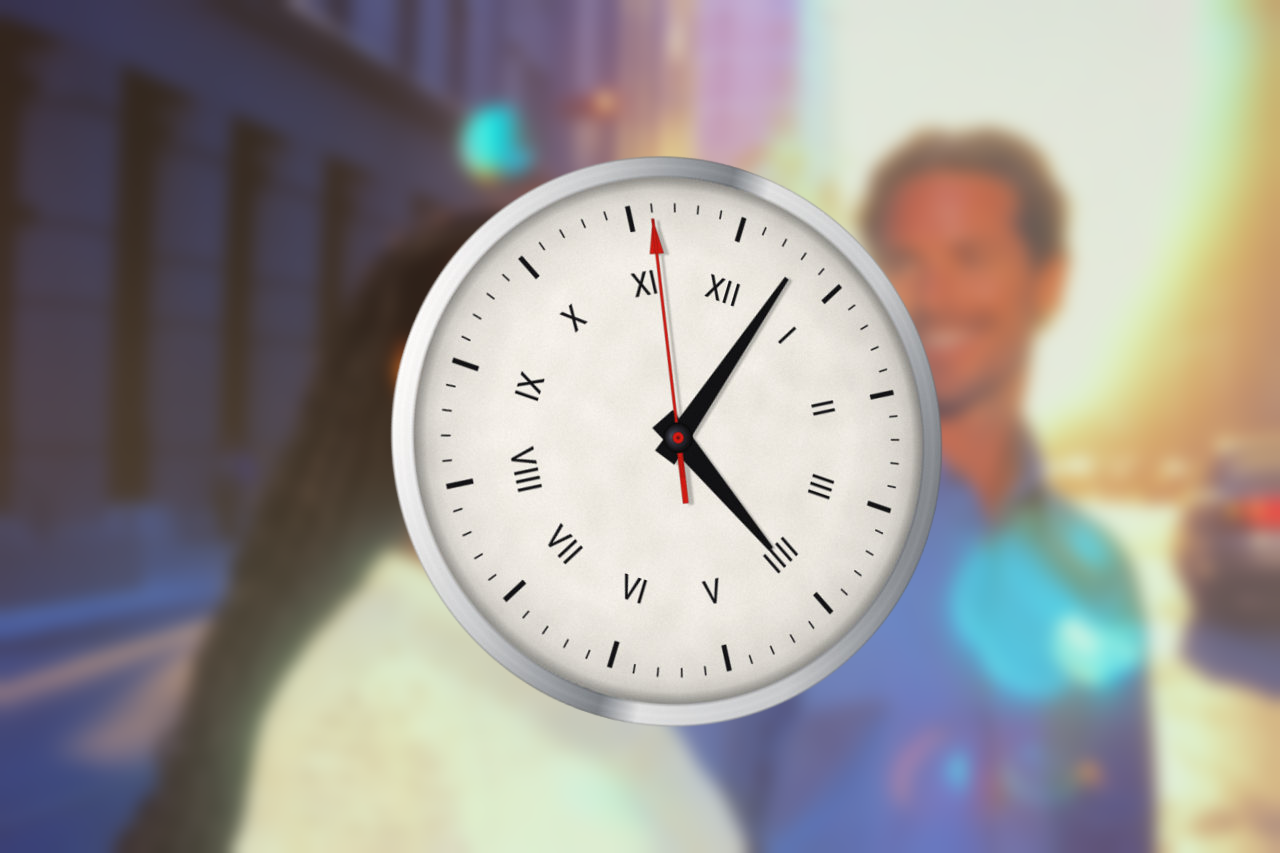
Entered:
4h02m56s
